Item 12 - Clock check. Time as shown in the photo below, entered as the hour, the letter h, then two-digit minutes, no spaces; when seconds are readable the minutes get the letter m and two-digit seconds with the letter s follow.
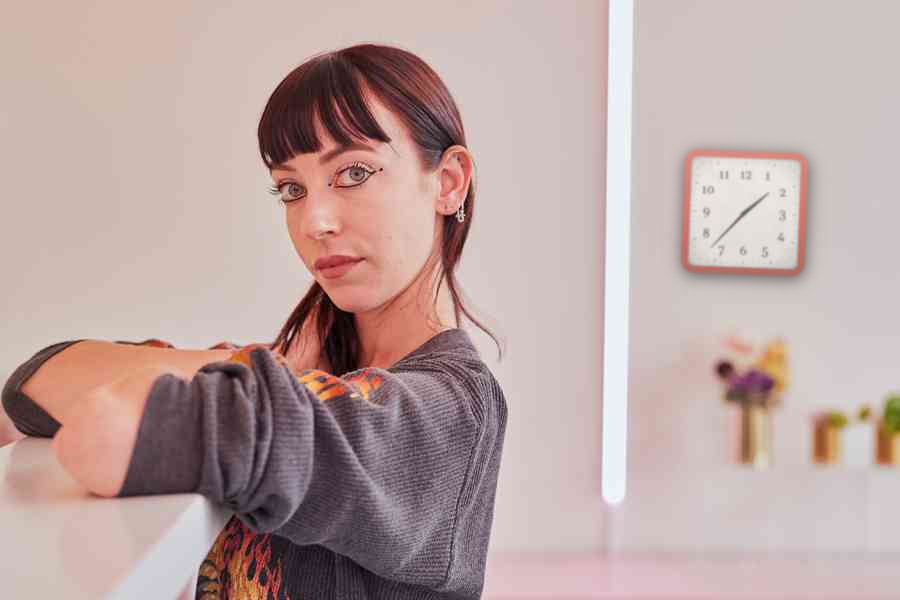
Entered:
1h37
